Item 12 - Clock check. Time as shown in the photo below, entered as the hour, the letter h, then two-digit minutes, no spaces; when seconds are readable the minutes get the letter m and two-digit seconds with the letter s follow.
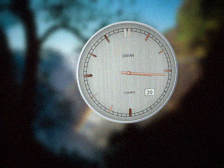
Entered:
3h16
